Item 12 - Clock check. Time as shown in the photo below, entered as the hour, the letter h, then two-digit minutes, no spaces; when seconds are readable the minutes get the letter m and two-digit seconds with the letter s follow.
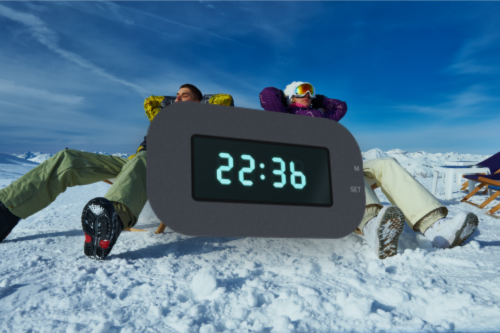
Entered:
22h36
